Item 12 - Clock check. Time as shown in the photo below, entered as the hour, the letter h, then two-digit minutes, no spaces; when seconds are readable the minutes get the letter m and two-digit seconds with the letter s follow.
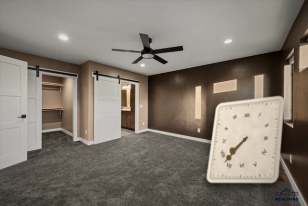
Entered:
7h37
